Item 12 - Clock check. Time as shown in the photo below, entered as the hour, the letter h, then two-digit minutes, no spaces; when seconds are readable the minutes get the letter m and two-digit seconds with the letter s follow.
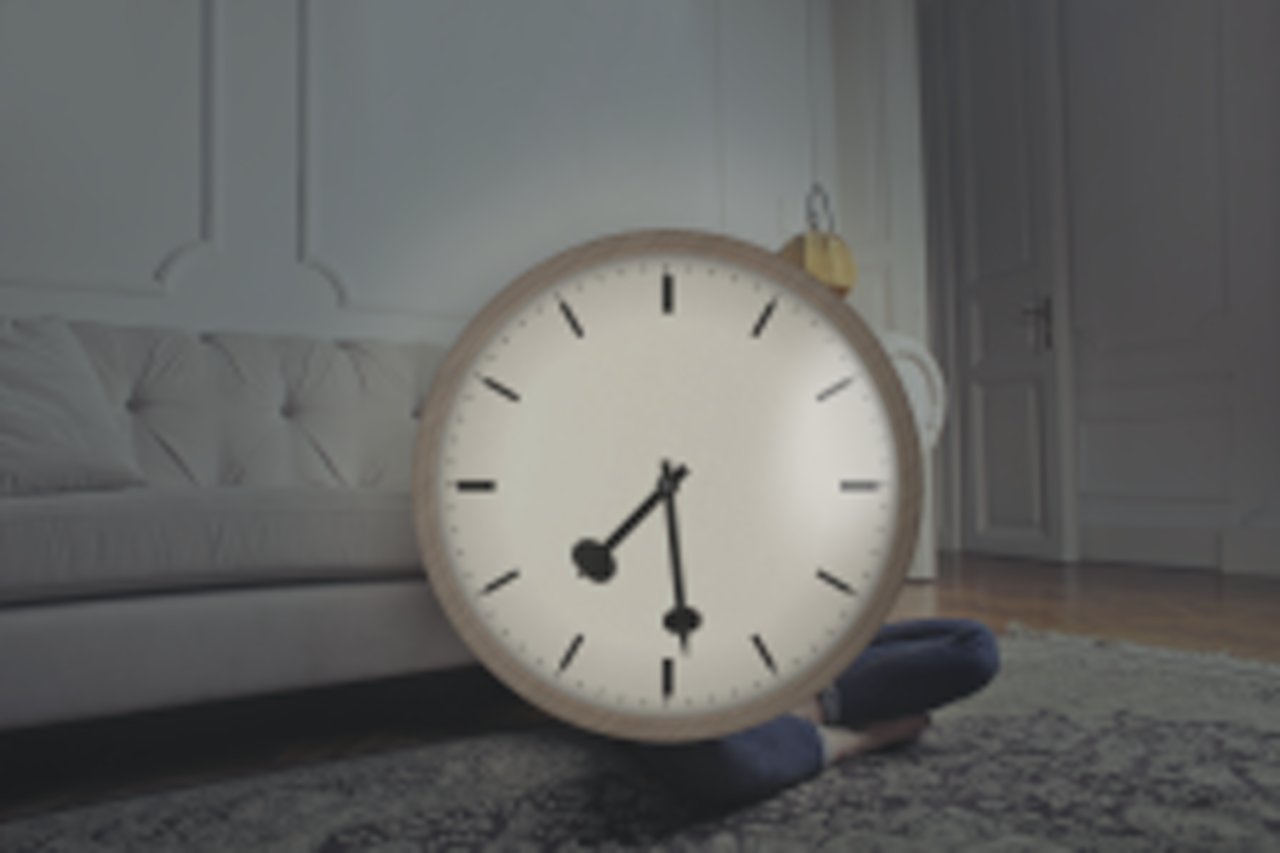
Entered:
7h29
